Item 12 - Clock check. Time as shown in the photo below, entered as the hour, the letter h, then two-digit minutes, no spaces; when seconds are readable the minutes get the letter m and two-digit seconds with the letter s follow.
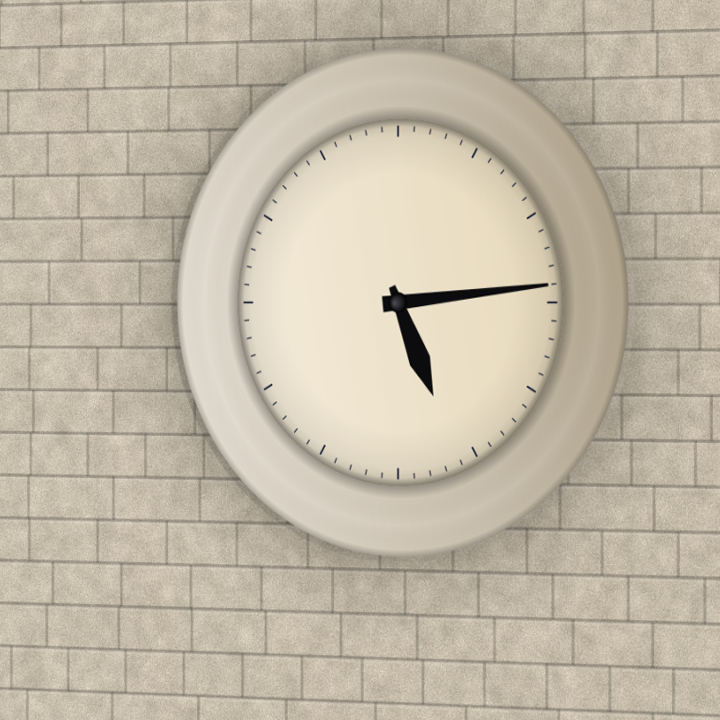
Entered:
5h14
